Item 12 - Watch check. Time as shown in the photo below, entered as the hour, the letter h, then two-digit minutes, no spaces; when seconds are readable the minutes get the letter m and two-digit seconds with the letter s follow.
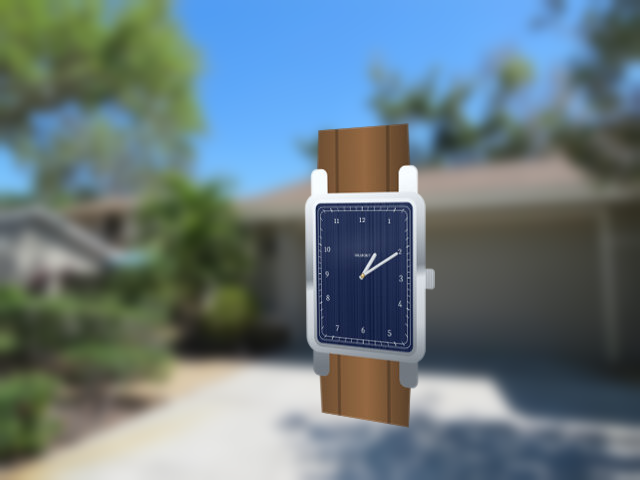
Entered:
1h10
